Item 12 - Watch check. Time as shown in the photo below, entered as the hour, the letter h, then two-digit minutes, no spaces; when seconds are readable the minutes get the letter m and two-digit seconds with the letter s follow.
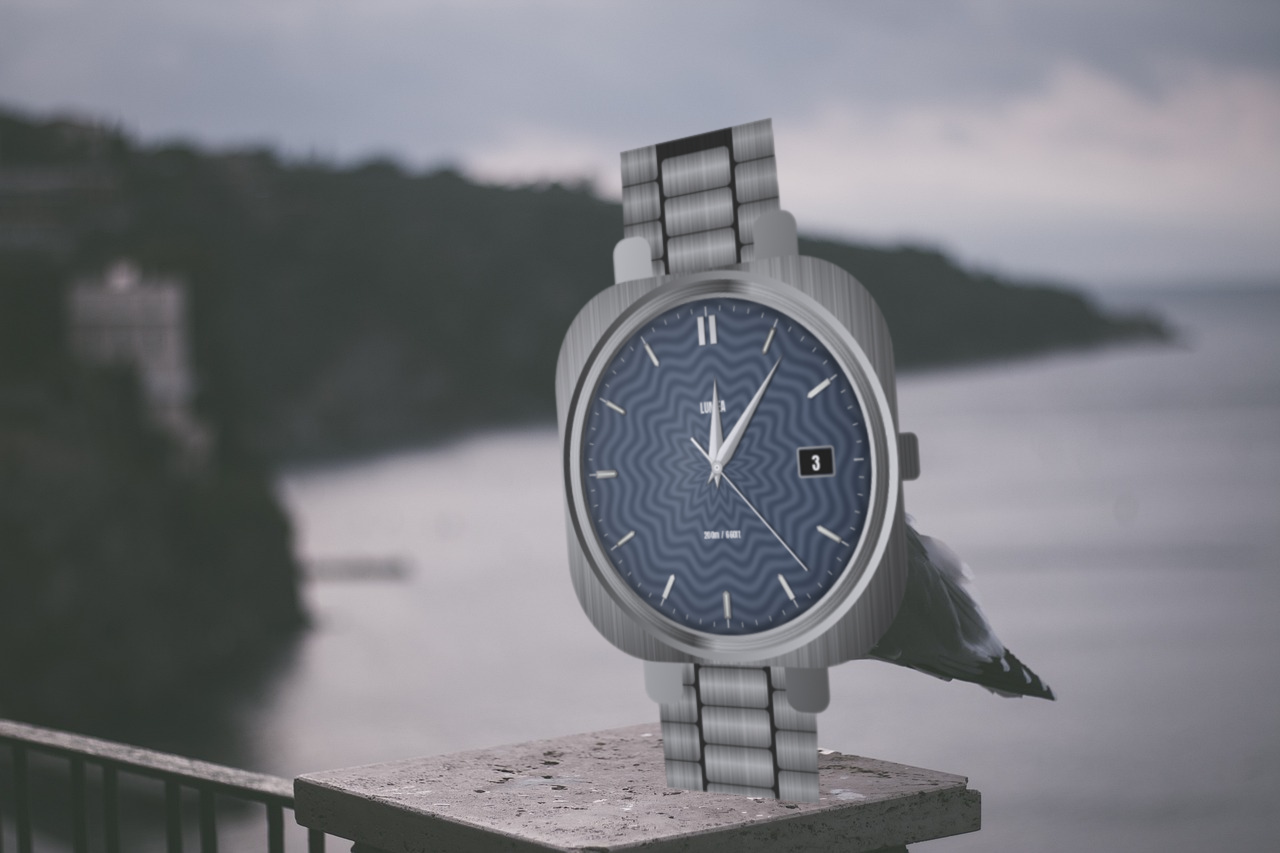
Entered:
12h06m23s
